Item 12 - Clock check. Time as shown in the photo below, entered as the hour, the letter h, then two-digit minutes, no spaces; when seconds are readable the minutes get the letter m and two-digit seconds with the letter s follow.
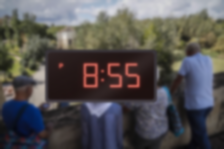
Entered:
8h55
